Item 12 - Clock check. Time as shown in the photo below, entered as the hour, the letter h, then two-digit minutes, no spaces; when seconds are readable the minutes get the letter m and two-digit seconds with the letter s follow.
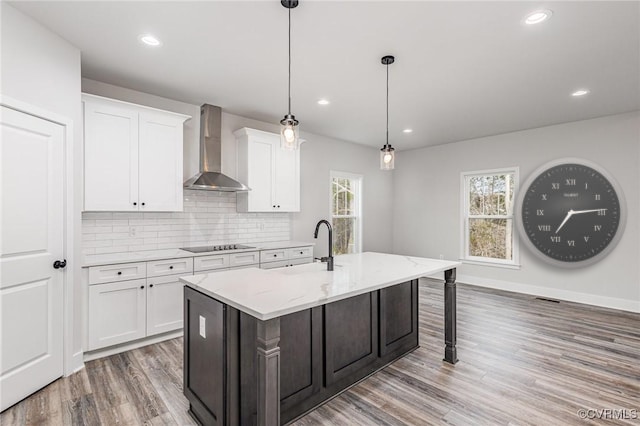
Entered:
7h14
